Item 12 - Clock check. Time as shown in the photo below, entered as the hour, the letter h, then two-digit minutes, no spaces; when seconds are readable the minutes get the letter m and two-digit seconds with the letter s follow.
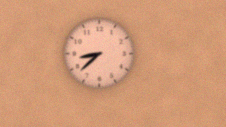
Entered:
8h38
